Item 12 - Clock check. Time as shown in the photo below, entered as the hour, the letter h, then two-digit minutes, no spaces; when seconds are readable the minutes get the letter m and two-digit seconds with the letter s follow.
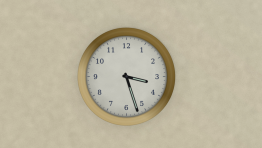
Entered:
3h27
